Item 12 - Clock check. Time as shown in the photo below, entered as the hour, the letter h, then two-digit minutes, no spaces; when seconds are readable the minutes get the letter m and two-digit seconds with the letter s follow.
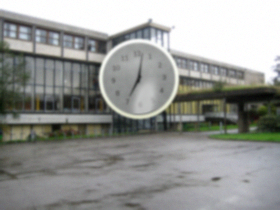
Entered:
7h02
